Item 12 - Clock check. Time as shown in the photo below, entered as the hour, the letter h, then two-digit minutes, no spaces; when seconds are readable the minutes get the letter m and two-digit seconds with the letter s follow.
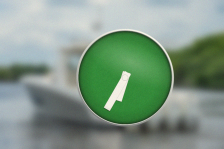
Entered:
6h35
